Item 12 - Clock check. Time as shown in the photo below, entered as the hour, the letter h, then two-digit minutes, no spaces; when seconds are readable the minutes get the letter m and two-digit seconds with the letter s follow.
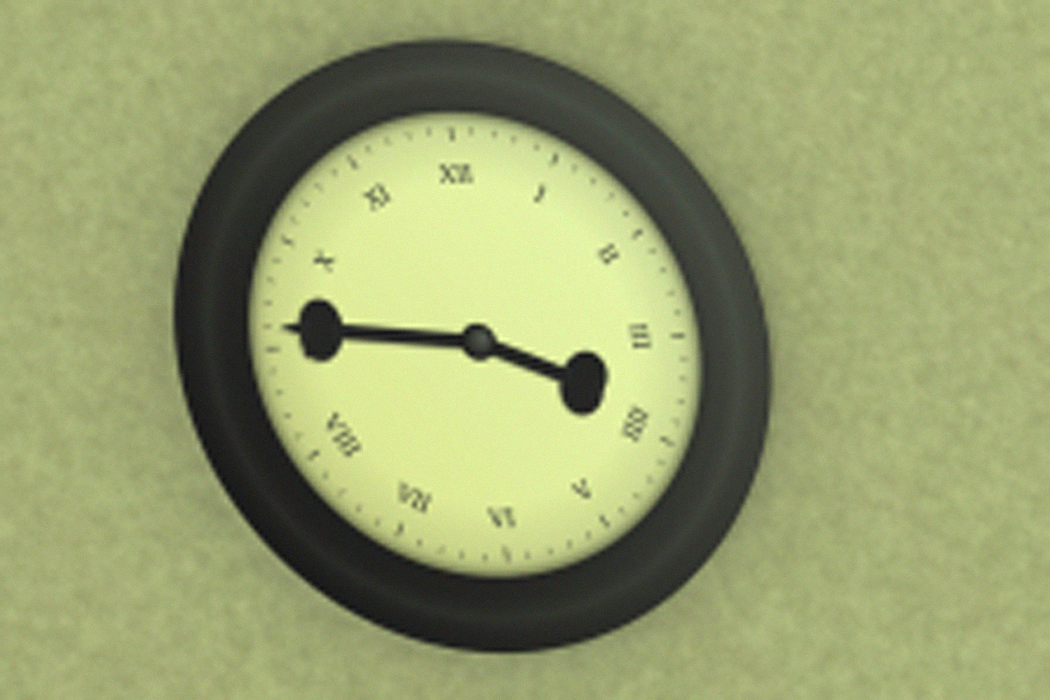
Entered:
3h46
